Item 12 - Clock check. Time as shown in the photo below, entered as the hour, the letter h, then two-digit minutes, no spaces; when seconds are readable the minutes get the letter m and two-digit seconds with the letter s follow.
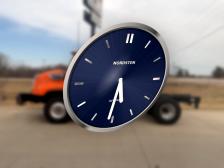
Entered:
5h31
